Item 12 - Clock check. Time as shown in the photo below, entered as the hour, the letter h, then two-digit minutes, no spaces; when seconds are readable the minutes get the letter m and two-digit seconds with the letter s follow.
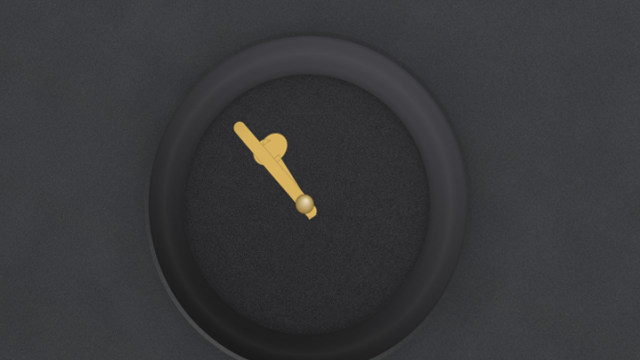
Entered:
10h53
